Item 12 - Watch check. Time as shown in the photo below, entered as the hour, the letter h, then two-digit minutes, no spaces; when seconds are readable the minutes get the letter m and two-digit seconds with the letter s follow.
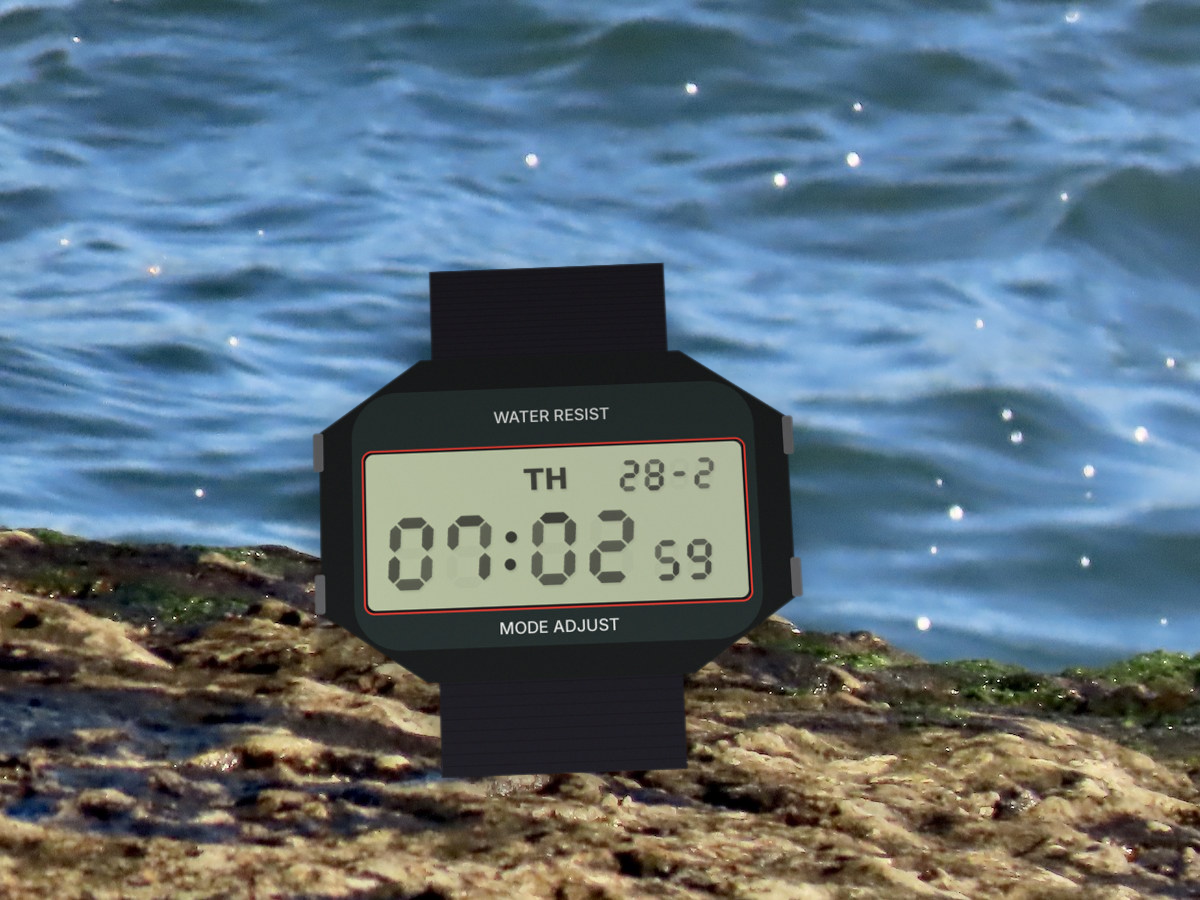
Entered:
7h02m59s
